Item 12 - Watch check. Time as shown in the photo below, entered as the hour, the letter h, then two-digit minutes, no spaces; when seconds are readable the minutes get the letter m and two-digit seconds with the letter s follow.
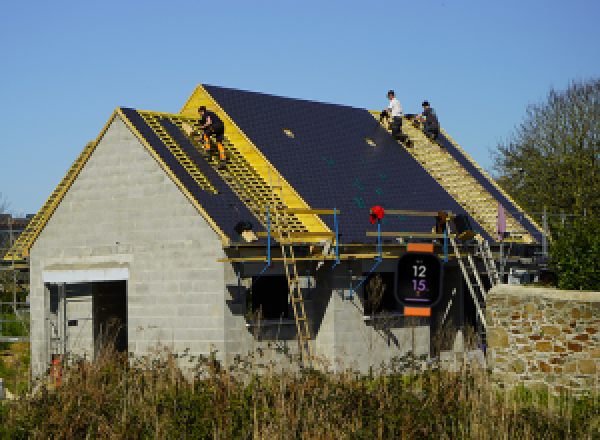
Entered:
12h15
